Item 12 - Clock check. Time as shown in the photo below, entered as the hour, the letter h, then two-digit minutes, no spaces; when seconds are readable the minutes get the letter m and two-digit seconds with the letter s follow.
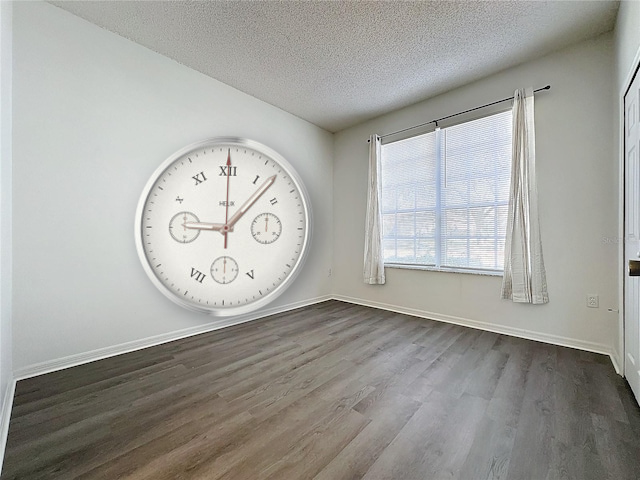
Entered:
9h07
